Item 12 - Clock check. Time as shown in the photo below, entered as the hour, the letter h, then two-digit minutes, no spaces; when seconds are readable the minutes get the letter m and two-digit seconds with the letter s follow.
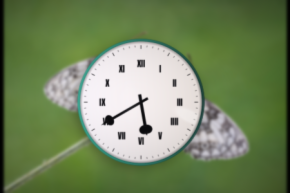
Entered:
5h40
